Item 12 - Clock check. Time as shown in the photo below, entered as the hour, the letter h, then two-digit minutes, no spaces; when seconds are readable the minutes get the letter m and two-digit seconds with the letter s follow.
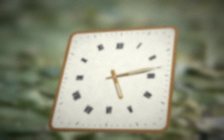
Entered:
5h13
